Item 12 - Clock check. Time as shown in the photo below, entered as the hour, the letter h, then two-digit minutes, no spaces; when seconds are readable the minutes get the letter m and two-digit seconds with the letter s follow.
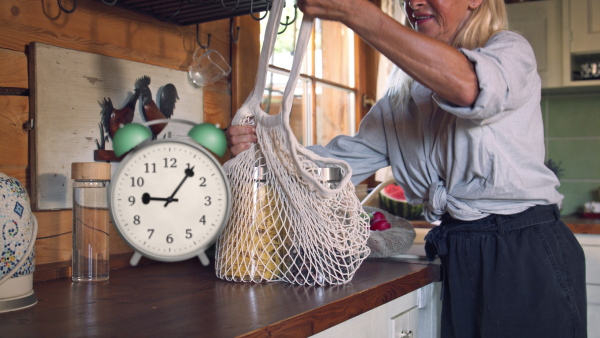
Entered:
9h06
